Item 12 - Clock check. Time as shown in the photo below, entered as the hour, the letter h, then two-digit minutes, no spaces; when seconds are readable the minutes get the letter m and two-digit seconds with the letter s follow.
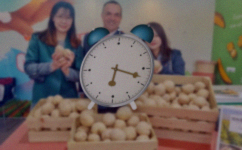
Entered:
6h18
